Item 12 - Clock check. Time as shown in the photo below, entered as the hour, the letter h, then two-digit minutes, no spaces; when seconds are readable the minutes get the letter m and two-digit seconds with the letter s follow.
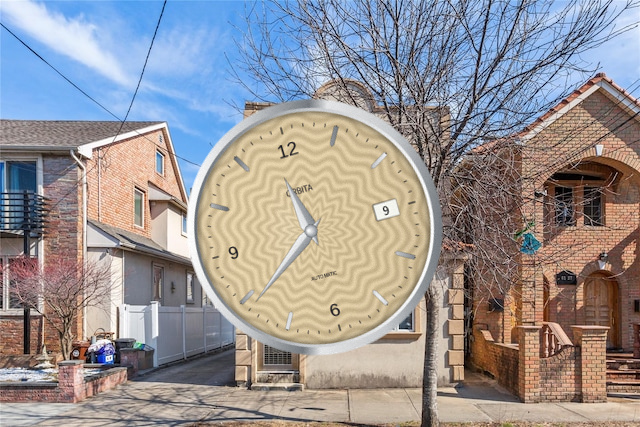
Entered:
11h39
